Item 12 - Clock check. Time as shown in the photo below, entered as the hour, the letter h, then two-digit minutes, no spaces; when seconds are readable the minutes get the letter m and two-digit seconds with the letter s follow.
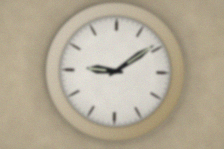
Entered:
9h09
